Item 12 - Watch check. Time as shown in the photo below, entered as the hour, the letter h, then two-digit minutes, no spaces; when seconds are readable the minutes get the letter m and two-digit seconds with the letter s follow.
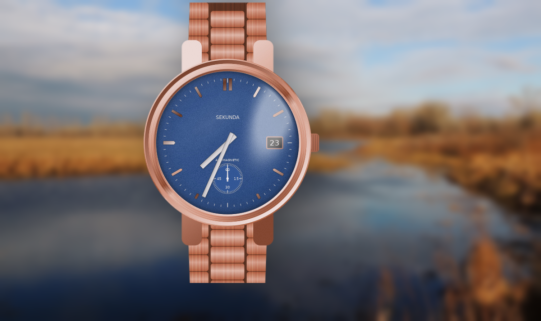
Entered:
7h34
